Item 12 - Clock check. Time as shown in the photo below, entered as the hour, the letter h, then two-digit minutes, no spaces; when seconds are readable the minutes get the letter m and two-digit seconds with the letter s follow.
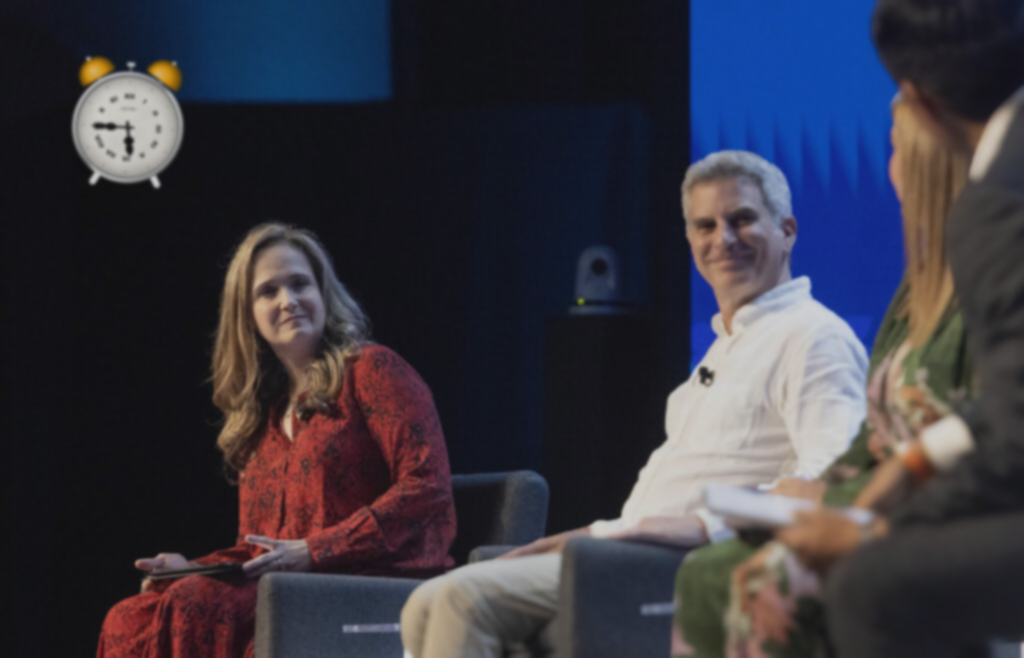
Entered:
5h45
